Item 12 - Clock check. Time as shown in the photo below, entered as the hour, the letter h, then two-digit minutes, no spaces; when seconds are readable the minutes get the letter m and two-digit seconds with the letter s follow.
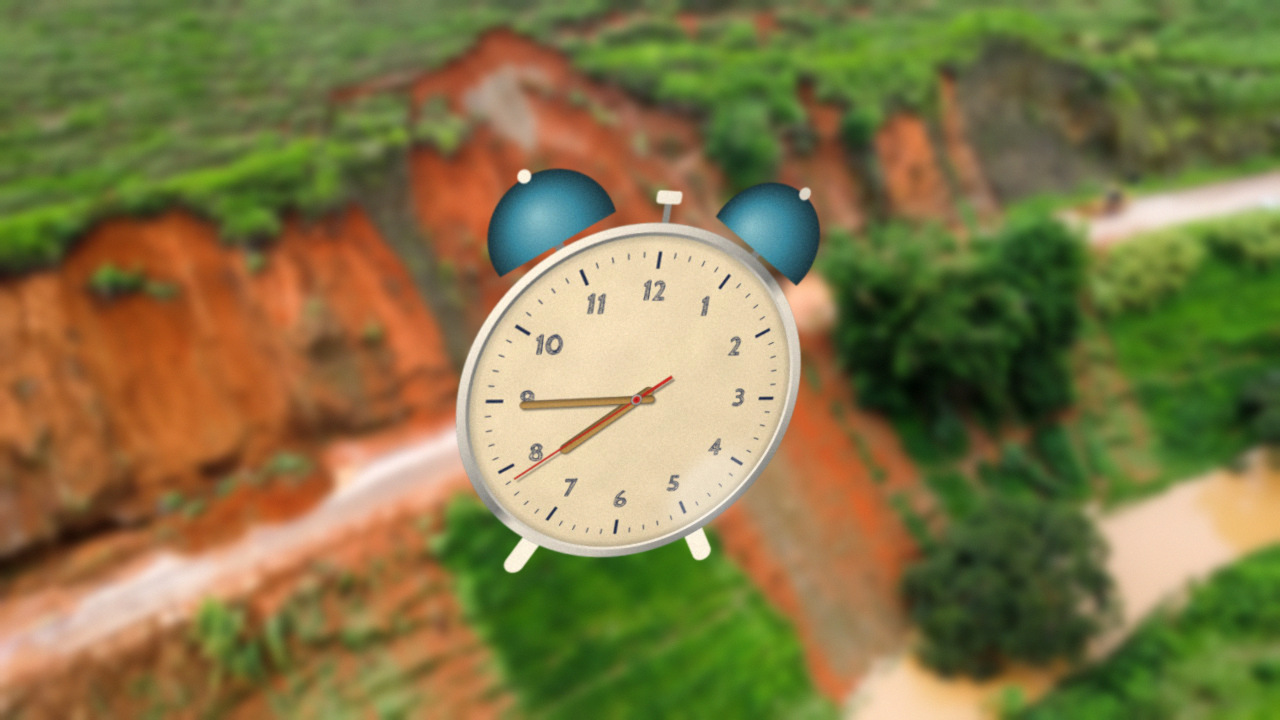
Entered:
7h44m39s
